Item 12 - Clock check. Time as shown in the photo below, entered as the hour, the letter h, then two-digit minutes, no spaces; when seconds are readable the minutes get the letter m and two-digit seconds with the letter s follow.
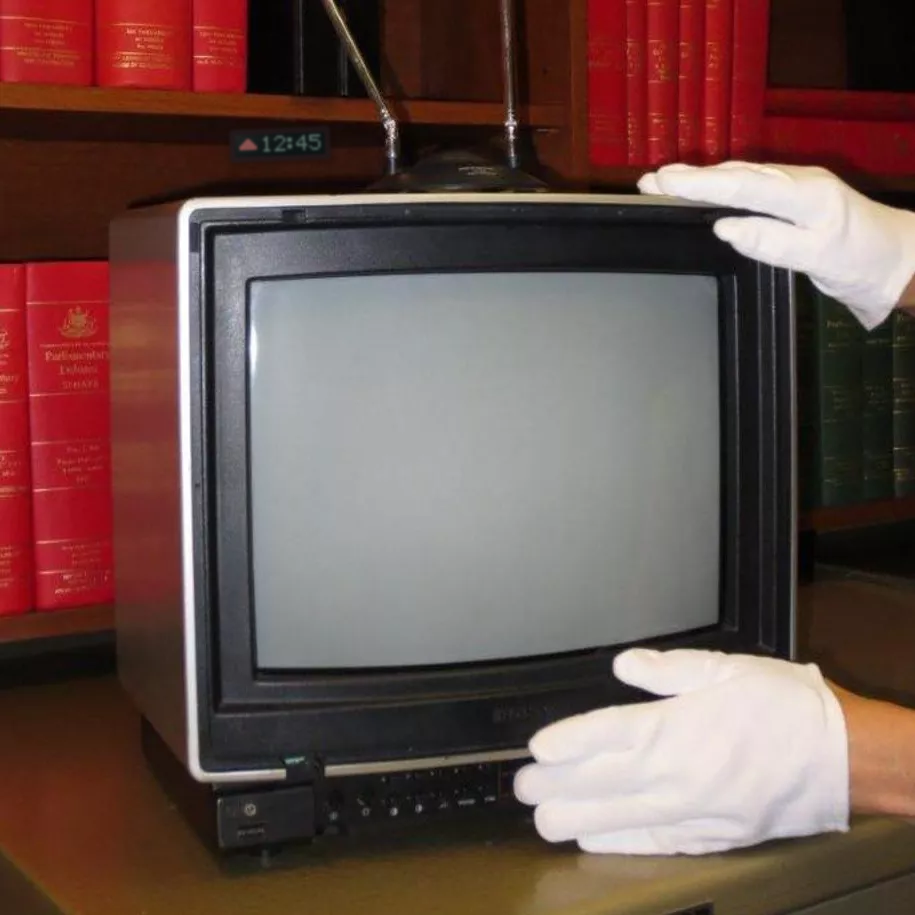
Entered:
12h45
